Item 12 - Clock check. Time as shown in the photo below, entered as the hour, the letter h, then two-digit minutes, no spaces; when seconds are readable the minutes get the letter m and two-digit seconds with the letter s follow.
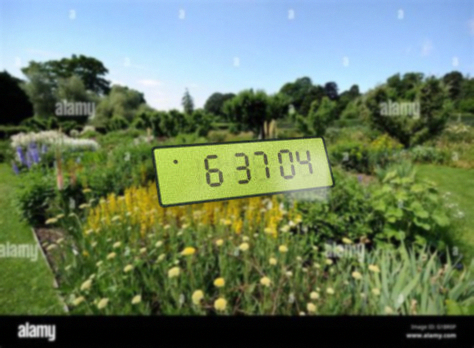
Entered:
6h37m04s
